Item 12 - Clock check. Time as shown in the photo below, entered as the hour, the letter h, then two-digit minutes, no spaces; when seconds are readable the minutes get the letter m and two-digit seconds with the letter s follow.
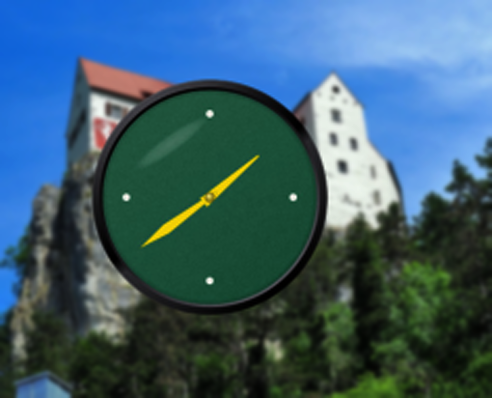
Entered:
1h39
